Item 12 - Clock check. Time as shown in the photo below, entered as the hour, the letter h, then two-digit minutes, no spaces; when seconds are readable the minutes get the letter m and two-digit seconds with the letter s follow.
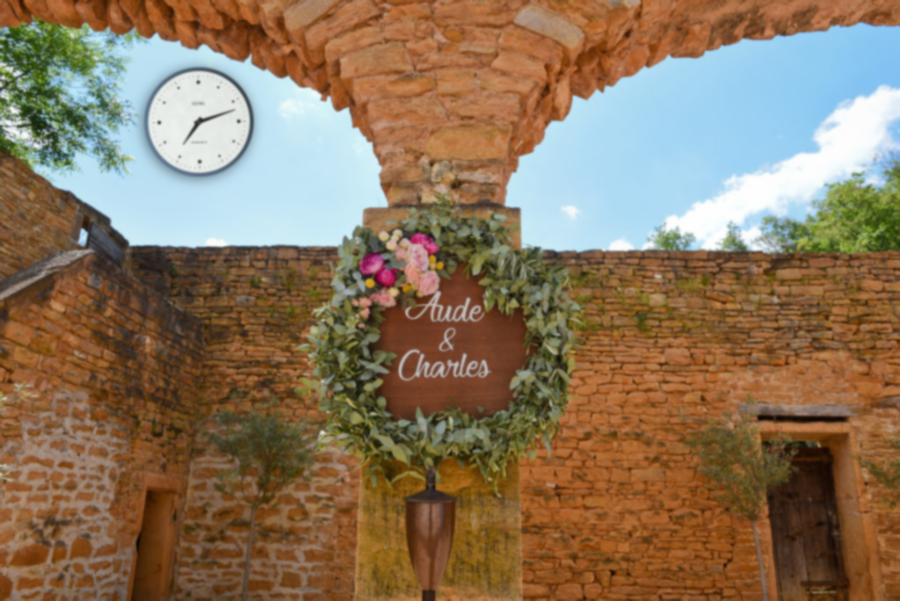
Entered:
7h12
